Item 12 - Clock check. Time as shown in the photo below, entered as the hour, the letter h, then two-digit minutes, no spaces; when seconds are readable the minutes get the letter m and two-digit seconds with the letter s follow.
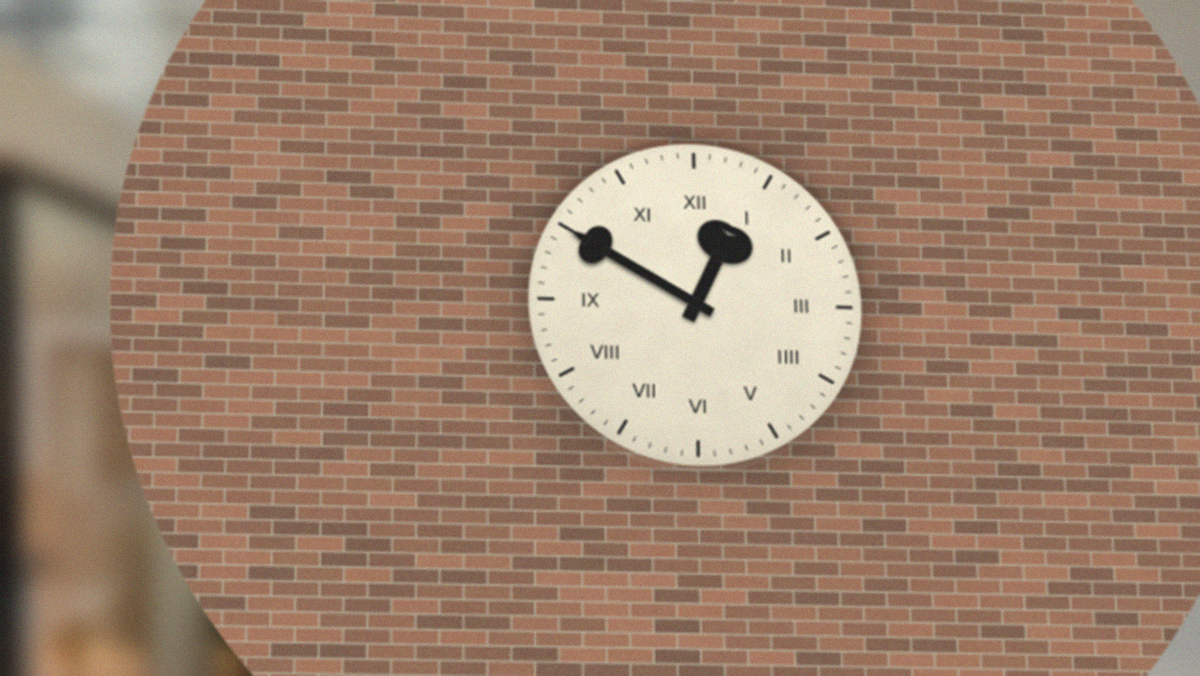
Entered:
12h50
